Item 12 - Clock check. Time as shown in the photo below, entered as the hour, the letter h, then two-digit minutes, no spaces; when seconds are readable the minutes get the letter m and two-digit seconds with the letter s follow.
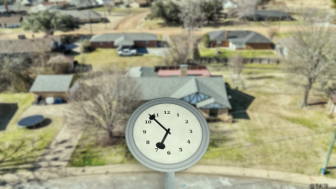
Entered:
6h53
